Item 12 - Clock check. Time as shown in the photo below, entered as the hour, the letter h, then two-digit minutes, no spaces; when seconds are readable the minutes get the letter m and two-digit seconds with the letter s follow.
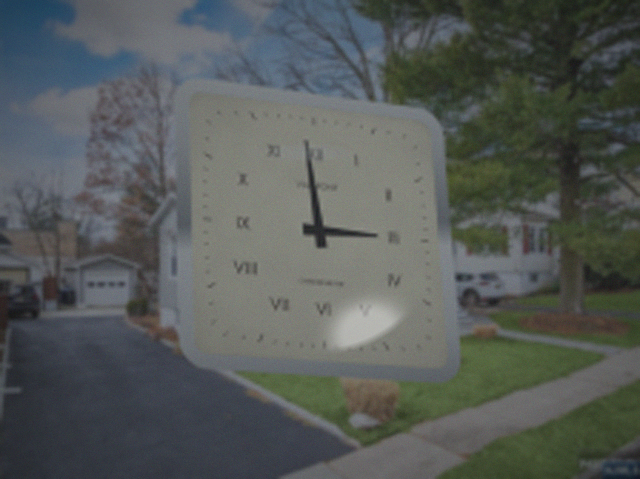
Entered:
2h59
